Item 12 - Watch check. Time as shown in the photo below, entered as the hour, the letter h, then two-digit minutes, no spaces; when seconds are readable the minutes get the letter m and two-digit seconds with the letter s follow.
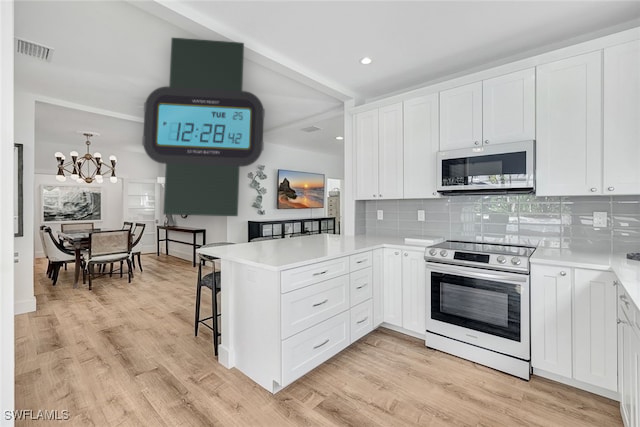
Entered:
12h28m42s
